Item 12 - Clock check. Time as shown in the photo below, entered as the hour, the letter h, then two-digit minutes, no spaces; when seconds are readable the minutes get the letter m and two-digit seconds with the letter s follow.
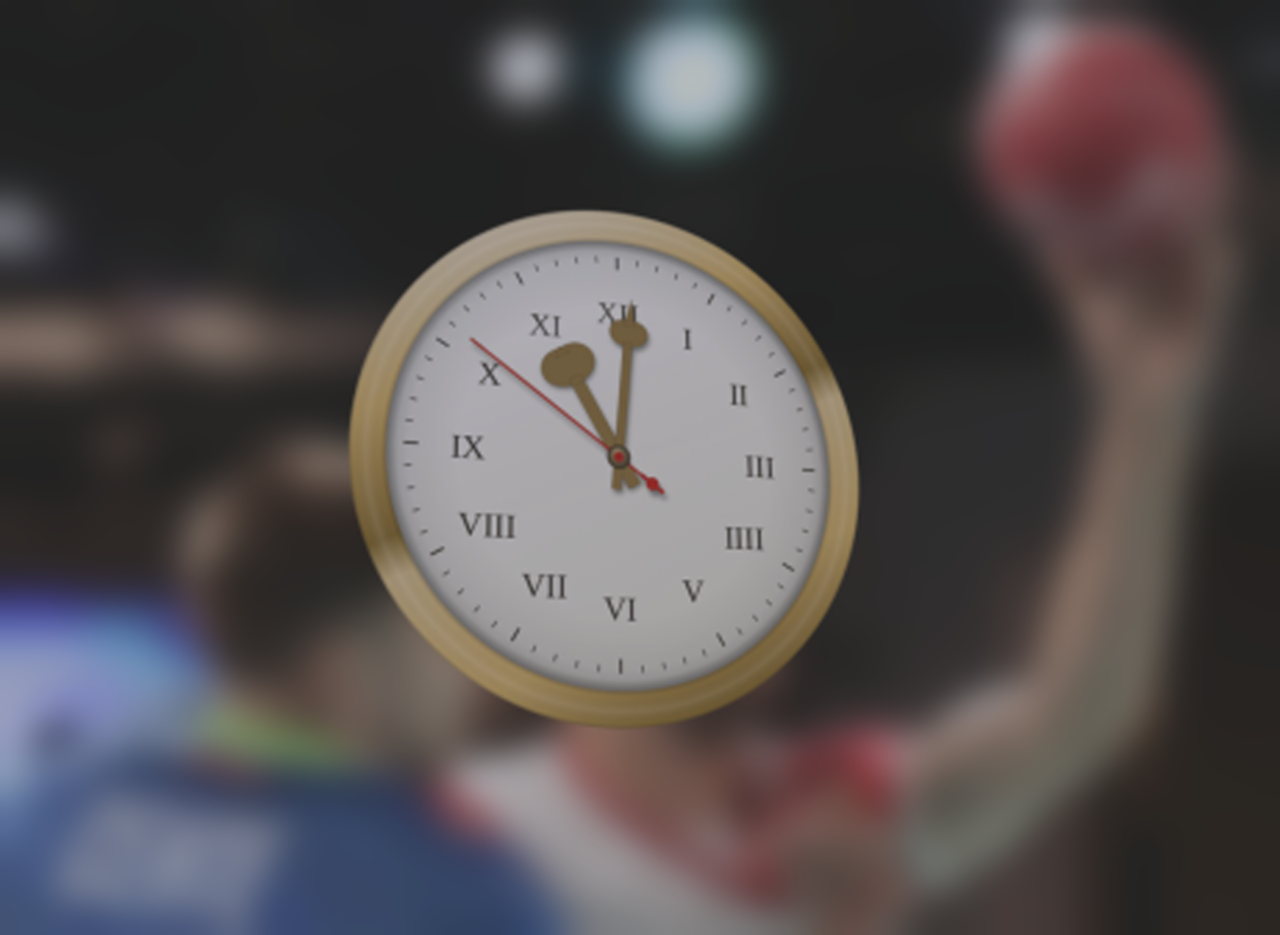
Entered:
11h00m51s
